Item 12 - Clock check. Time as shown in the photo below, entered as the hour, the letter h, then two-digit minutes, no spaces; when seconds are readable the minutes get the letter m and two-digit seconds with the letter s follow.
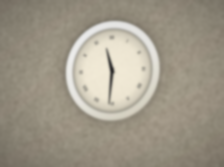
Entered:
11h31
